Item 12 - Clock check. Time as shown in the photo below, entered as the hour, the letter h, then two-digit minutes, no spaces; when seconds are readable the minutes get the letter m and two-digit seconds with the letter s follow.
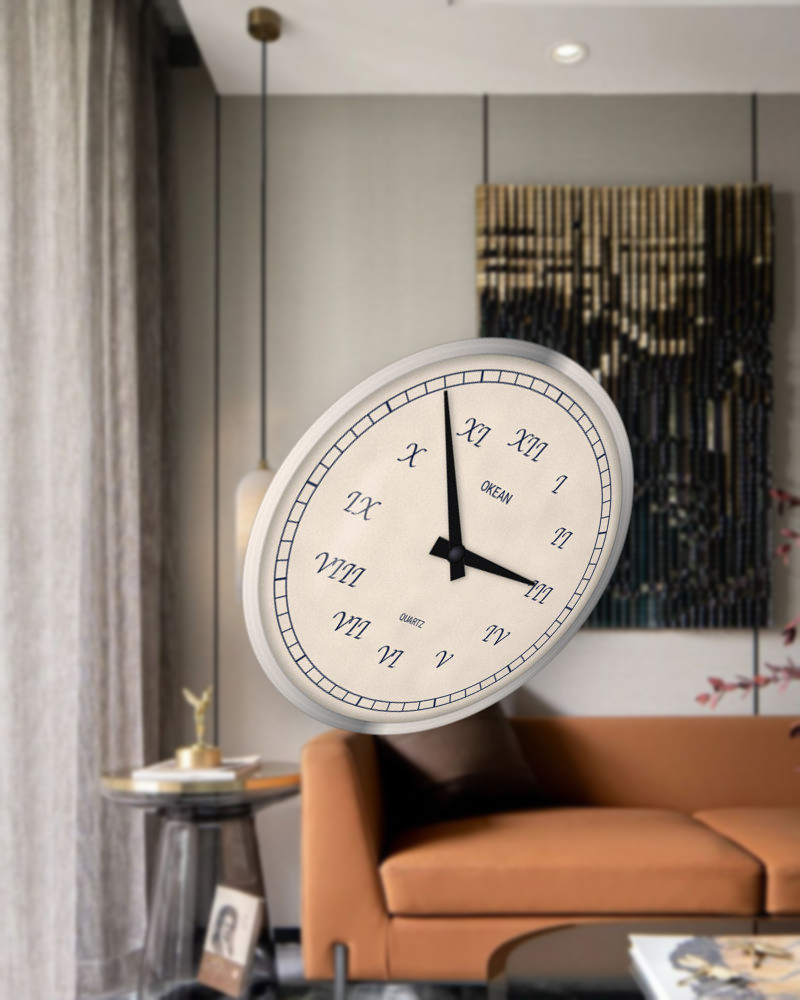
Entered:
2h53
